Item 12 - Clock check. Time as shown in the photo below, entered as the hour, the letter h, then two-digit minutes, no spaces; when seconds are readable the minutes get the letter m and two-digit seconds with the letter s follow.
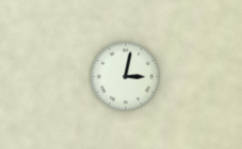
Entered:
3h02
